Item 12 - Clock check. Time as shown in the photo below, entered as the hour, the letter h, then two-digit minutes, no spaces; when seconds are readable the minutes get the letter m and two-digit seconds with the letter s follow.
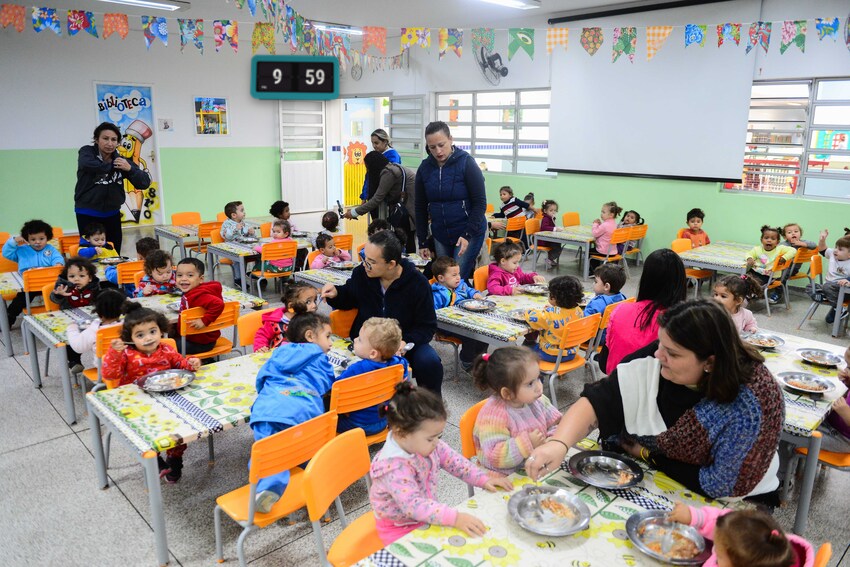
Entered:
9h59
